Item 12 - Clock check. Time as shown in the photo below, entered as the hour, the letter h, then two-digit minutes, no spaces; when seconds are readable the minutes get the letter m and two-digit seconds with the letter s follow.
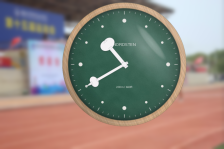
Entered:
10h40
